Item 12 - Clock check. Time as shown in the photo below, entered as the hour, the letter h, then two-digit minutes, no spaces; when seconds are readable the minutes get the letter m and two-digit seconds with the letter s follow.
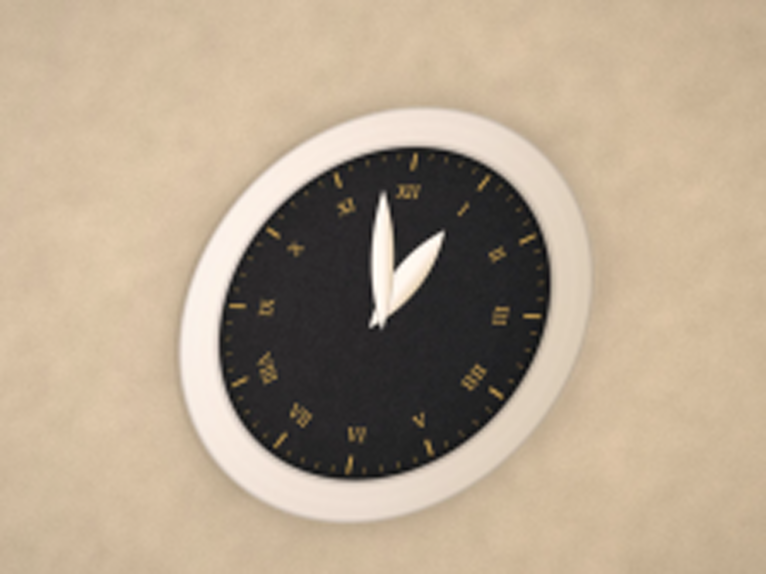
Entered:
12h58
